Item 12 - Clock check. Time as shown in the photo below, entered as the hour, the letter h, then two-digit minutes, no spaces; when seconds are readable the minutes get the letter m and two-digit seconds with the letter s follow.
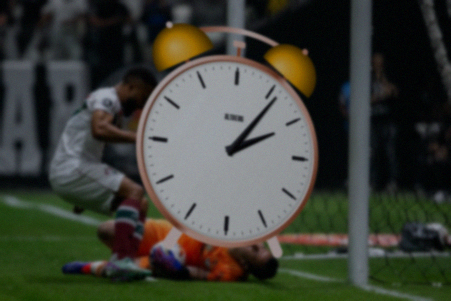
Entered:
2h06
